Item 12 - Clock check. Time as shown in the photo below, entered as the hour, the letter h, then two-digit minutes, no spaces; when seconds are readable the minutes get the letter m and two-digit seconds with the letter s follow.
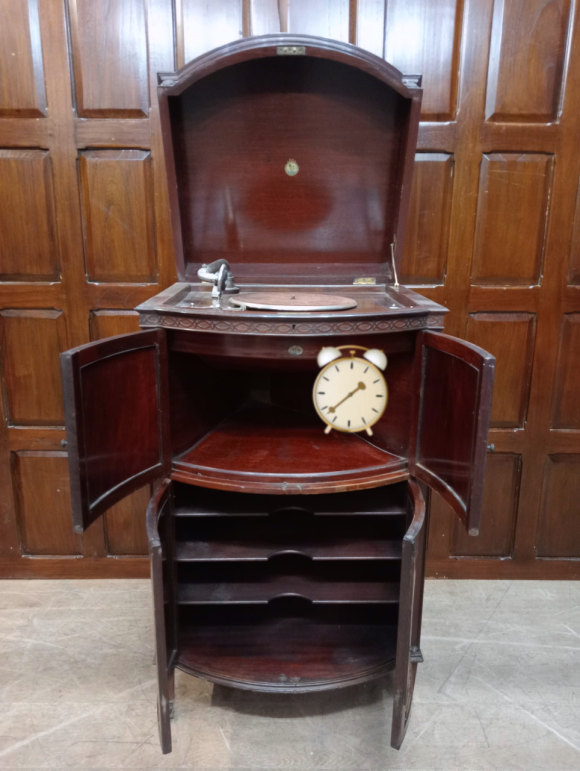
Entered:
1h38
